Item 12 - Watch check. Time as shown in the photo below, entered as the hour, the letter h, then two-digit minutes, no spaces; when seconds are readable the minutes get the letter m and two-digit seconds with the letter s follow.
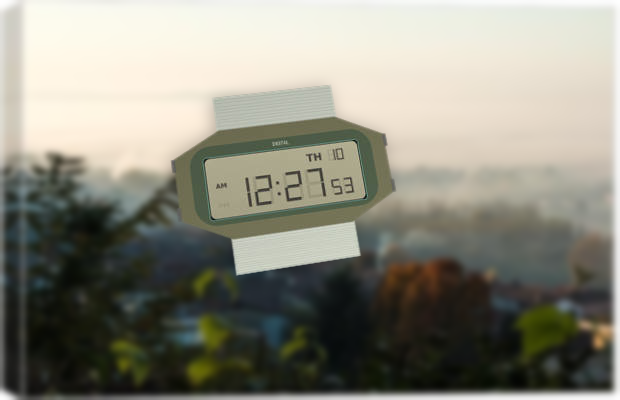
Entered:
12h27m53s
